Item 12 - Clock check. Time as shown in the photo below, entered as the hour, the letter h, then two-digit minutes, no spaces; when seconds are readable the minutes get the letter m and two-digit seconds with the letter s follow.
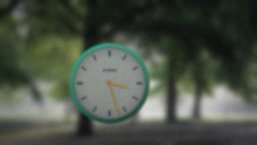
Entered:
3h27
